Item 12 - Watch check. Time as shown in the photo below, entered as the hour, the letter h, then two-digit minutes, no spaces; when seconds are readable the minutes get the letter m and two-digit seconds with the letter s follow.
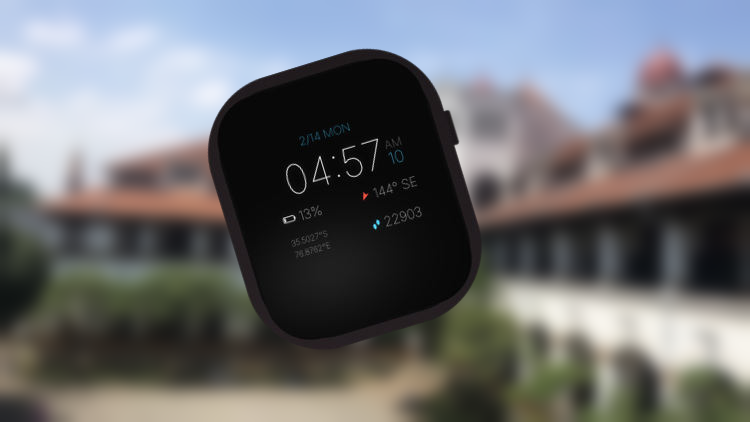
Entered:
4h57m10s
